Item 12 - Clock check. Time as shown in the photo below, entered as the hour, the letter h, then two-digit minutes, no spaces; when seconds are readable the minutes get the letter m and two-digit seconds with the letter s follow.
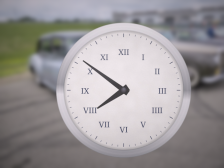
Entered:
7h51
